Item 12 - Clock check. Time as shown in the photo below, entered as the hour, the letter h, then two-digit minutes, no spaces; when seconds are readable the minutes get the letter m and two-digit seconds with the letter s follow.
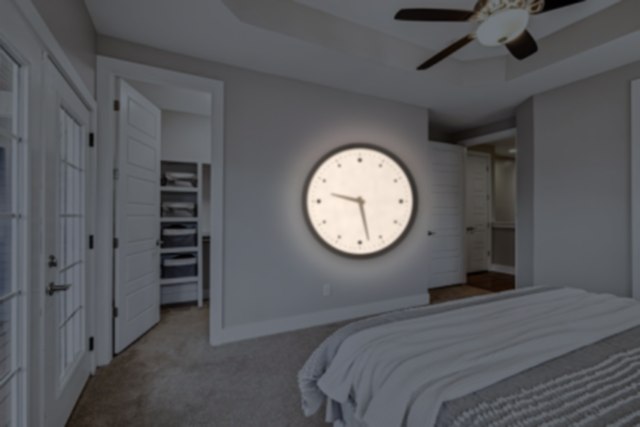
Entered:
9h28
